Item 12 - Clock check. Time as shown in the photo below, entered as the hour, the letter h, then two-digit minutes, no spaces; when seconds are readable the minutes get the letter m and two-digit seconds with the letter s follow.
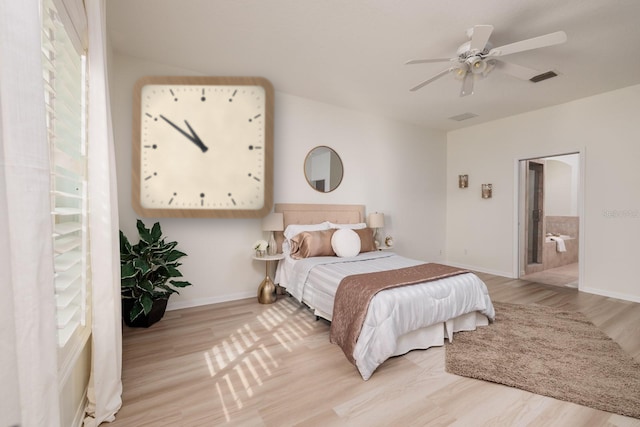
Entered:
10h51
